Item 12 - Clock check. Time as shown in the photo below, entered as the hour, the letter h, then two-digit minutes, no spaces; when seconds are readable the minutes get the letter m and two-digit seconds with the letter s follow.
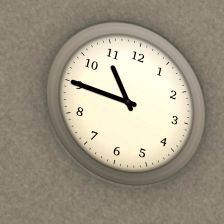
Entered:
10h45
